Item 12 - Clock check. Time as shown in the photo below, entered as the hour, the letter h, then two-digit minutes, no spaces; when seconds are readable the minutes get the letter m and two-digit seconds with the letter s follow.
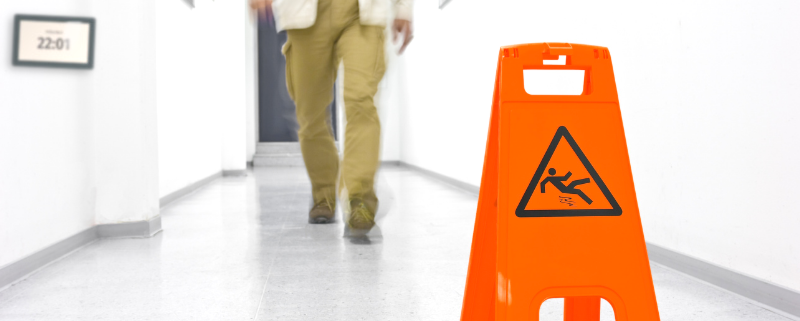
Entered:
22h01
